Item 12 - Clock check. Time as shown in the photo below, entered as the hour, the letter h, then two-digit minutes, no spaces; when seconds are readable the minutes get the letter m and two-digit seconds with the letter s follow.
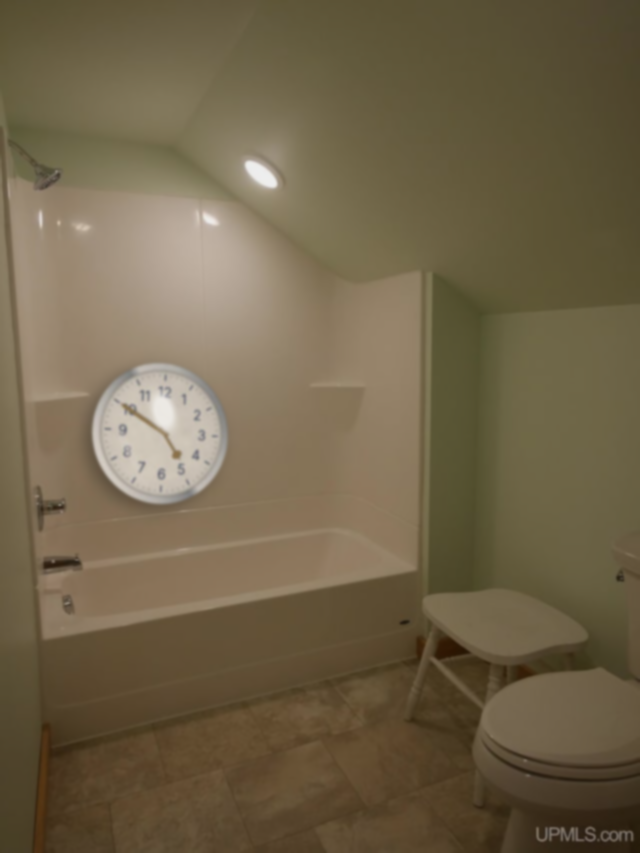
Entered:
4h50
